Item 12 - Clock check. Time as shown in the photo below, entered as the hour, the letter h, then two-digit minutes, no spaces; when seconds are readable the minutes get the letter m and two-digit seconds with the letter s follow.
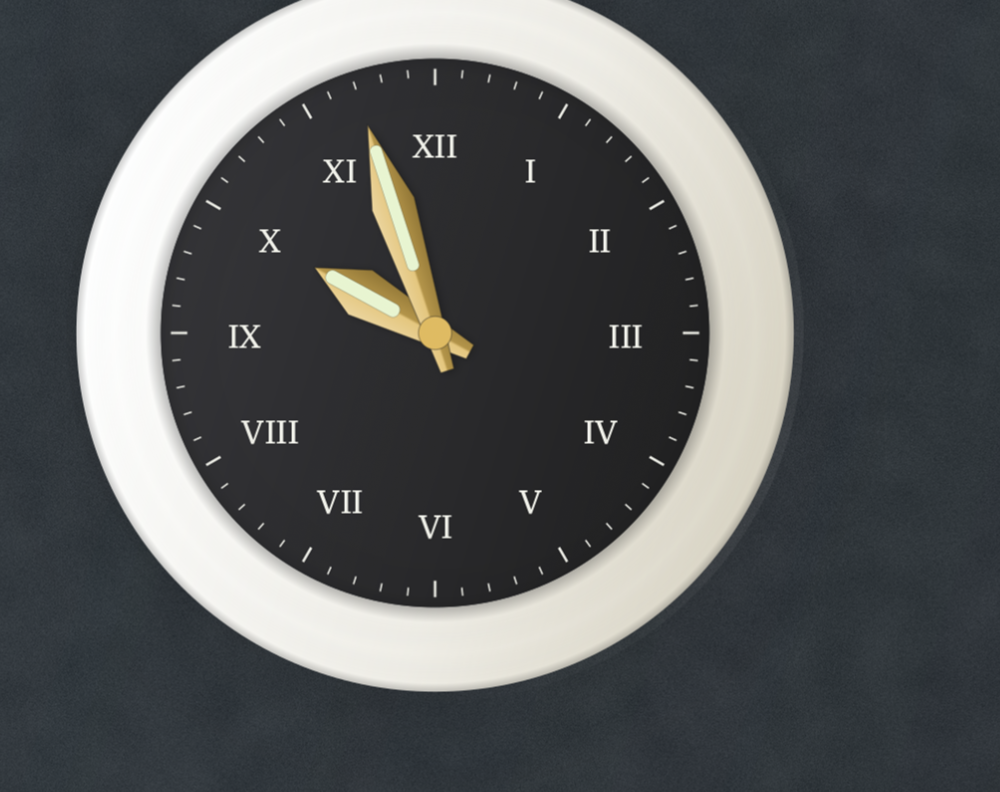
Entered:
9h57
